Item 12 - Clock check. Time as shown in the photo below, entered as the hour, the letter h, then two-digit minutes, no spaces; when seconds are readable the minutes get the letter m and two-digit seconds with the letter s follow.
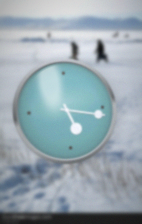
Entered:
5h17
